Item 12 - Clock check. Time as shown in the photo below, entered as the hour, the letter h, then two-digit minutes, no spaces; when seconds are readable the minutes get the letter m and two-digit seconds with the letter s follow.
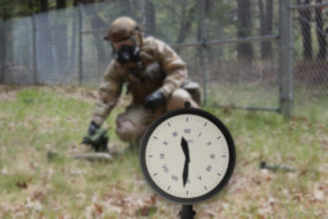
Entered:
11h31
